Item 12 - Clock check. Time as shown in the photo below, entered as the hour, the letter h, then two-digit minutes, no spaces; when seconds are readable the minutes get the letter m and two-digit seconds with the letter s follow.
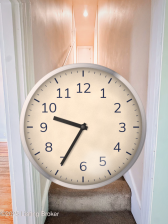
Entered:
9h35
